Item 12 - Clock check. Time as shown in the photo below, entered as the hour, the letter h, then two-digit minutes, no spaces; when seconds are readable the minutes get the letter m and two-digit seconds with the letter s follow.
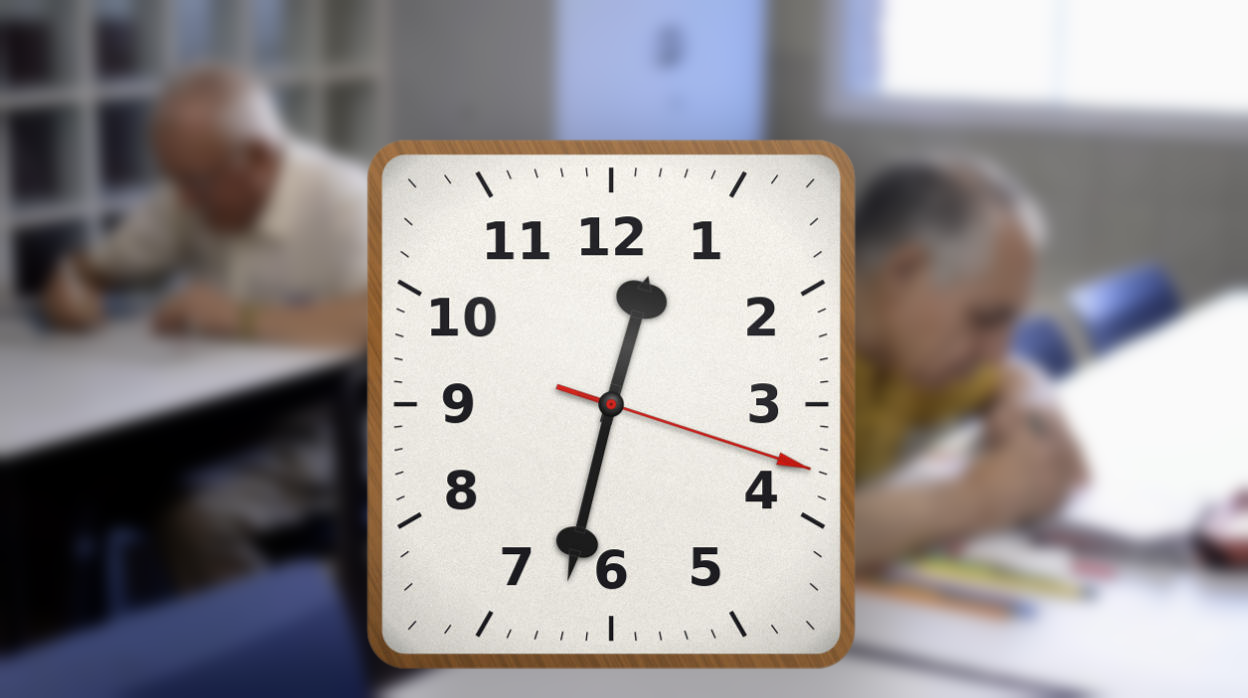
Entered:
12h32m18s
